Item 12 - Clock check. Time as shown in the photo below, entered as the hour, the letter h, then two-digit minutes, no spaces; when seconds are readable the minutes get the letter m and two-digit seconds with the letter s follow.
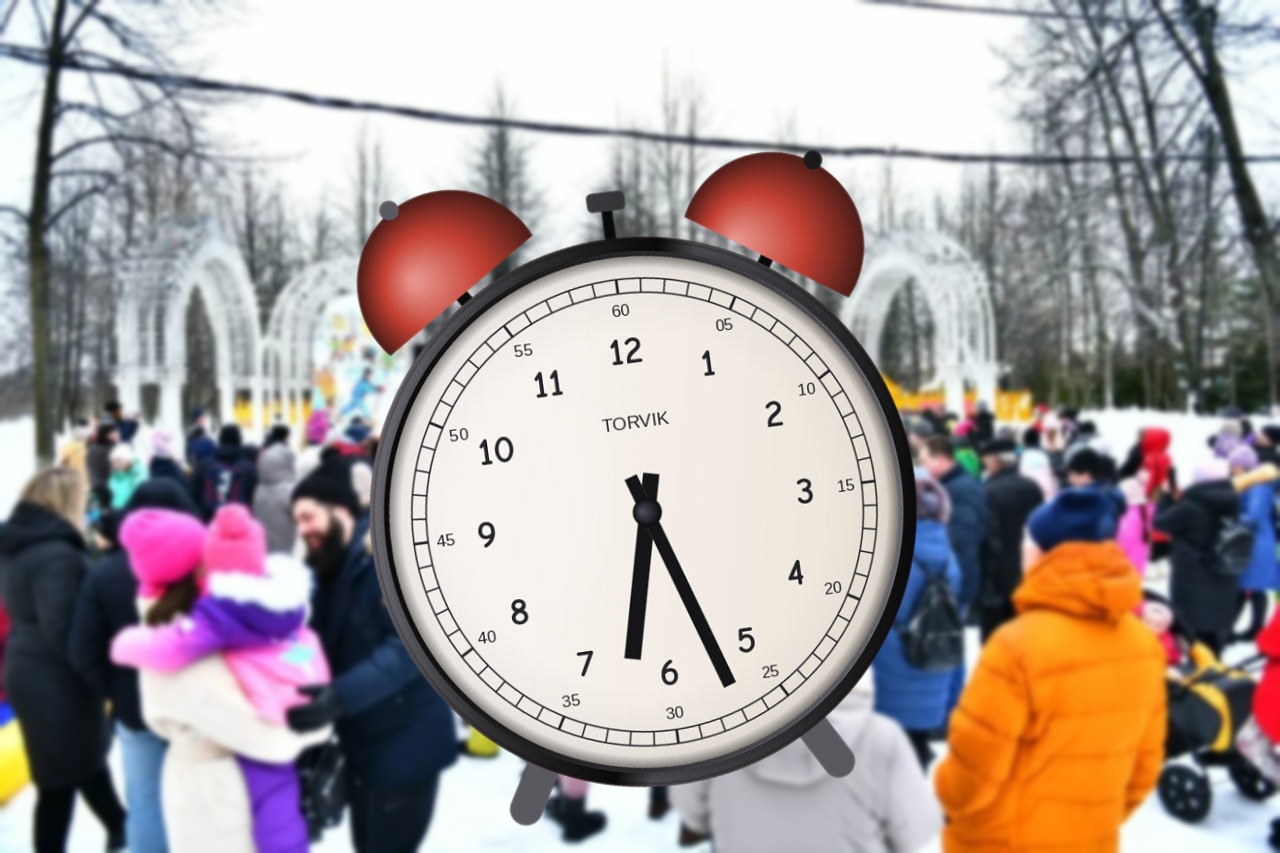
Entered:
6h27
